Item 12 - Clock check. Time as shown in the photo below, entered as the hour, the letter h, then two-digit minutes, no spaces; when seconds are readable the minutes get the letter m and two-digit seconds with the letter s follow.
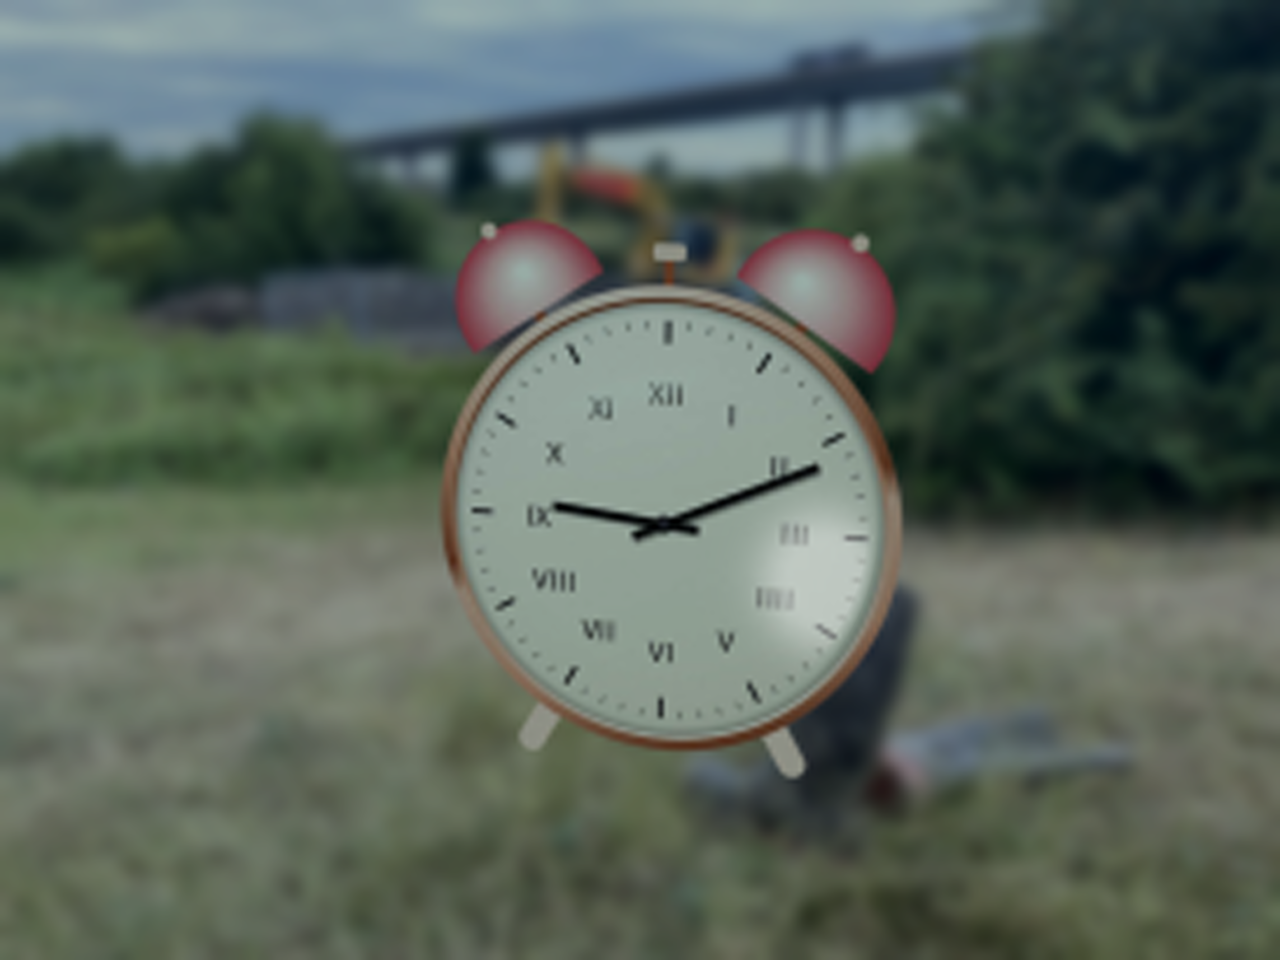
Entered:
9h11
